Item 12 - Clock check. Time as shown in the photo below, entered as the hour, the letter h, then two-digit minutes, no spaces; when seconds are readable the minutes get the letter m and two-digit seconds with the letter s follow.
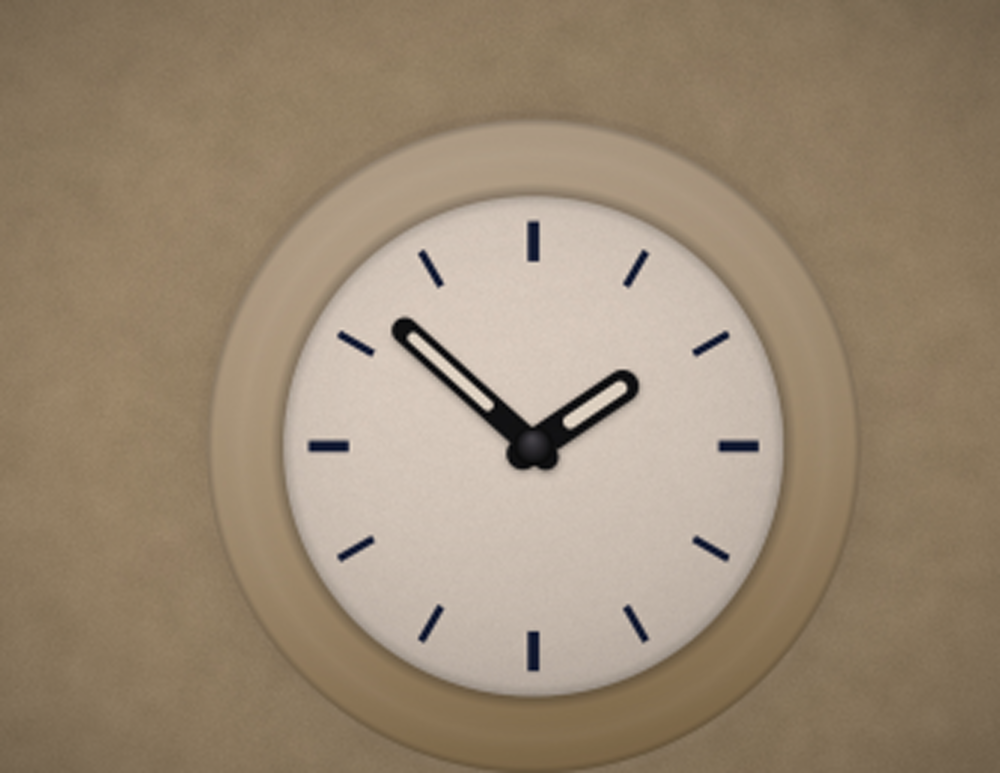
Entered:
1h52
